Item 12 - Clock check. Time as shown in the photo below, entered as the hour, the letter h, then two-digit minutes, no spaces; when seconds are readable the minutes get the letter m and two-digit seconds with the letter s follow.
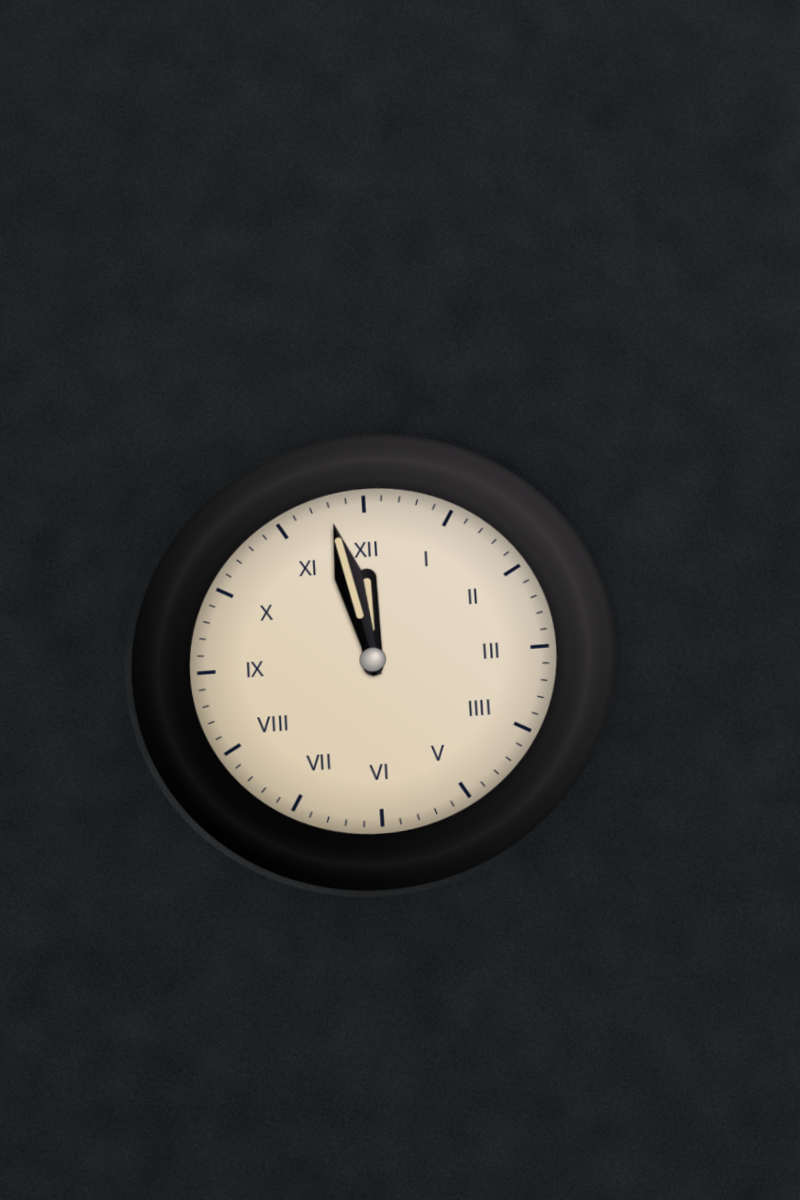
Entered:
11h58
